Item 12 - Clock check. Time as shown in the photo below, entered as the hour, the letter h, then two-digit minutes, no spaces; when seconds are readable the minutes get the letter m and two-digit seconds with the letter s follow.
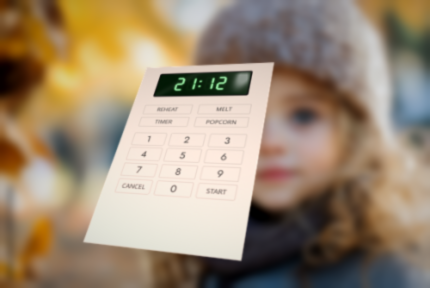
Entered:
21h12
